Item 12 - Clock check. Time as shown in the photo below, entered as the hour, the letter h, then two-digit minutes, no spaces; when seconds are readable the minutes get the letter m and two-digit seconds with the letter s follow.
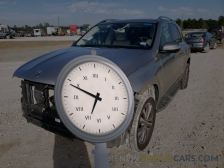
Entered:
6h49
